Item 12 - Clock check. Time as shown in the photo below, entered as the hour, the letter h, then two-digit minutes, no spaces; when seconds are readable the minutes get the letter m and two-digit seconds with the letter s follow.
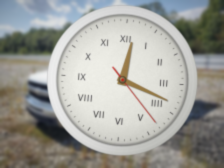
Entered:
12h18m23s
